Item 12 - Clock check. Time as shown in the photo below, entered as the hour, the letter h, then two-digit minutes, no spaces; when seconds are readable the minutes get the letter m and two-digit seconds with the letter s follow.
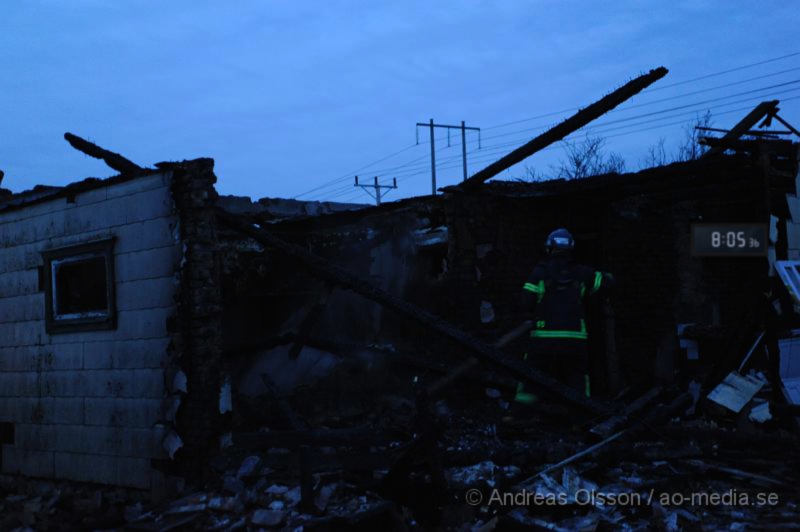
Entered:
8h05
